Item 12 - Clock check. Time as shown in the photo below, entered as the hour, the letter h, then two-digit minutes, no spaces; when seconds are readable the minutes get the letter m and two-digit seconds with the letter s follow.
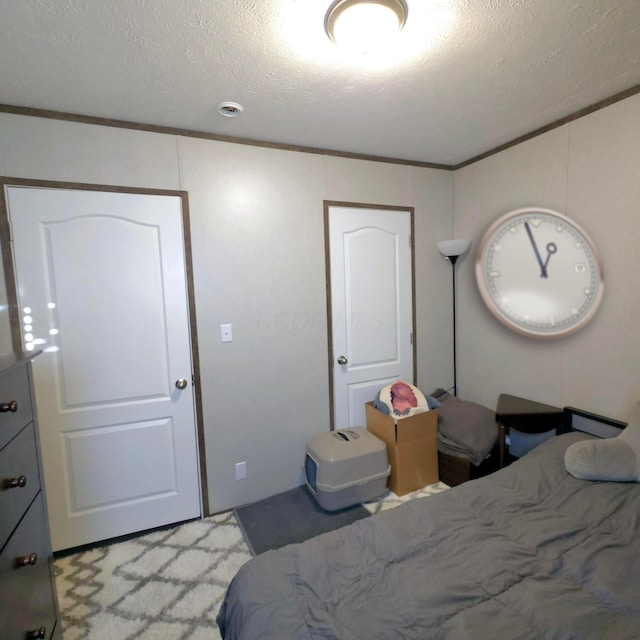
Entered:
12h58
